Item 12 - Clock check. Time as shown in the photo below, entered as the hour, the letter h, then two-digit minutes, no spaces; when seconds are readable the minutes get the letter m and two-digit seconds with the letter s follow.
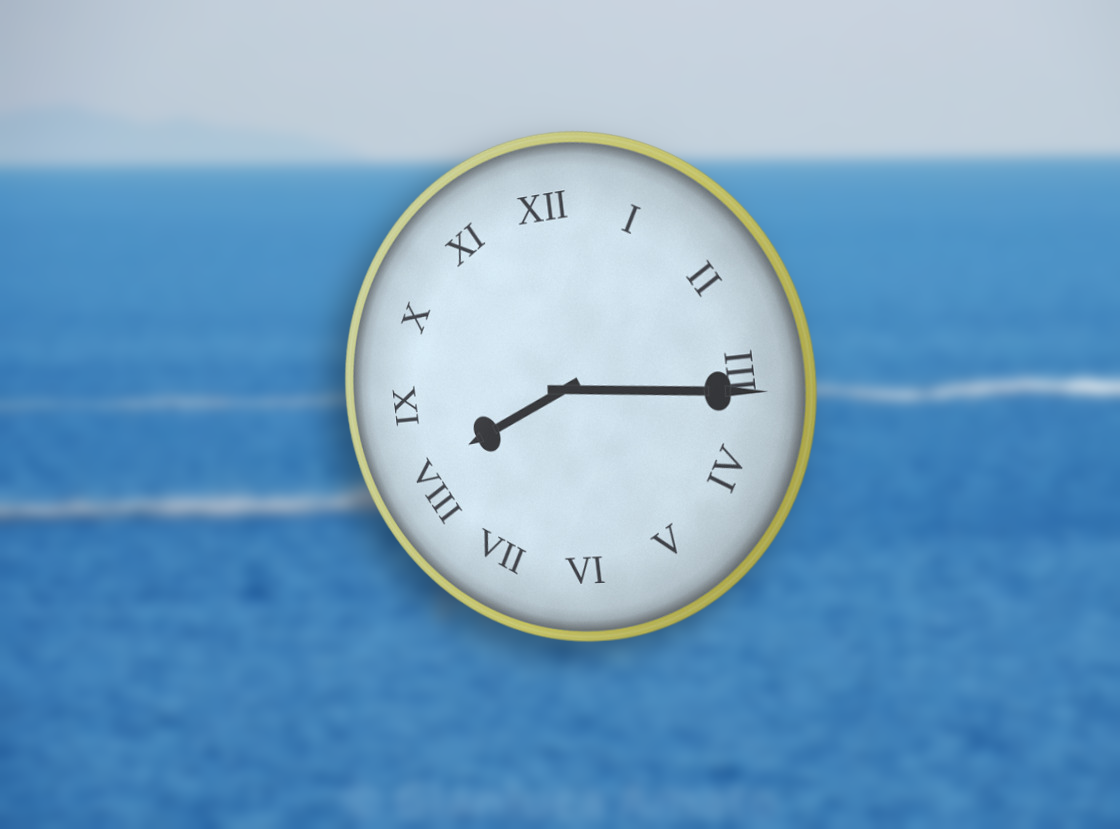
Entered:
8h16
